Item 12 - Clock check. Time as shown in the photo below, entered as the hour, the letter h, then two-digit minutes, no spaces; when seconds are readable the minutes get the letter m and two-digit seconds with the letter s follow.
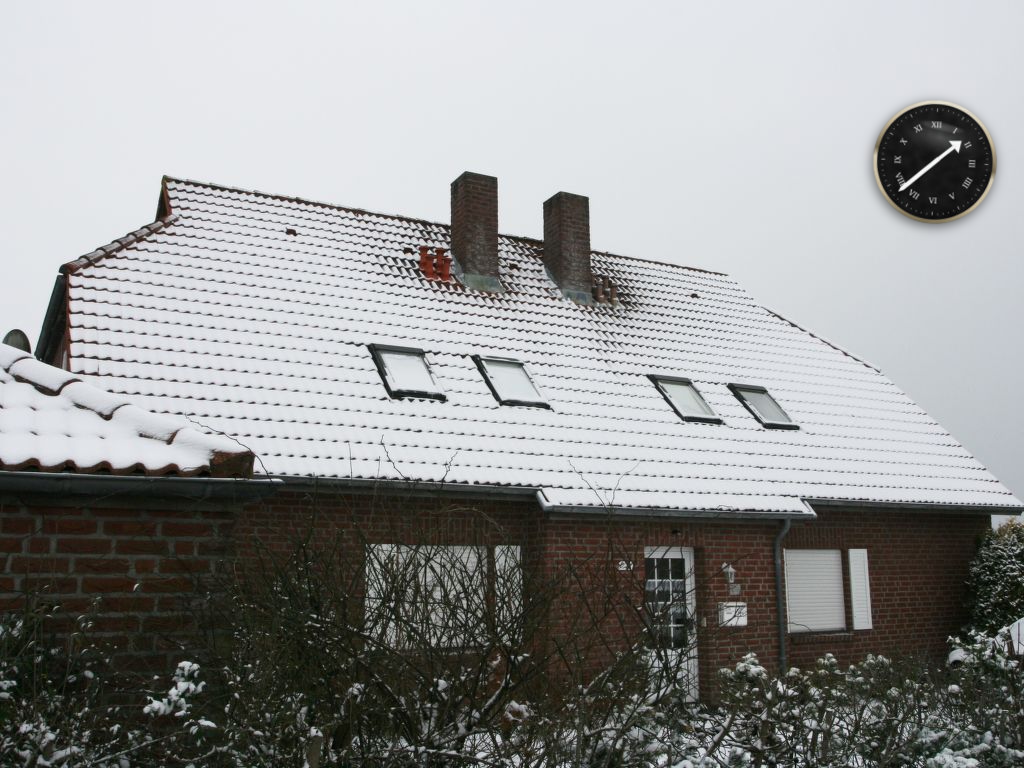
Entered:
1h38
